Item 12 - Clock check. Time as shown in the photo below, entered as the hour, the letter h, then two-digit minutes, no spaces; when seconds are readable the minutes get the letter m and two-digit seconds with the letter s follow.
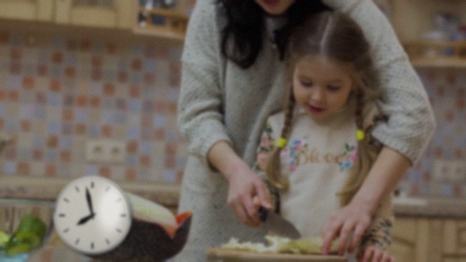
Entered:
7h58
